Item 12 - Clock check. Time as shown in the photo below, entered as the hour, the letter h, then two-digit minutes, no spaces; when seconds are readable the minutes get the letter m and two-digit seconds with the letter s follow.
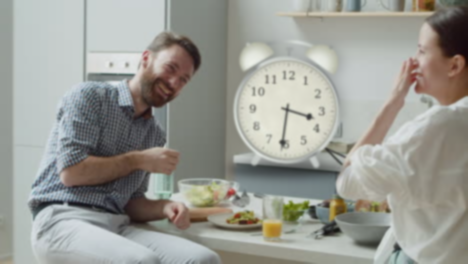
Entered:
3h31
